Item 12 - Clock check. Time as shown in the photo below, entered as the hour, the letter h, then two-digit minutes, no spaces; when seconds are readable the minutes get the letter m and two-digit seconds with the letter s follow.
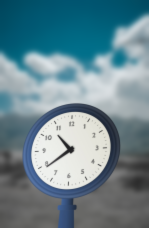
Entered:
10h39
